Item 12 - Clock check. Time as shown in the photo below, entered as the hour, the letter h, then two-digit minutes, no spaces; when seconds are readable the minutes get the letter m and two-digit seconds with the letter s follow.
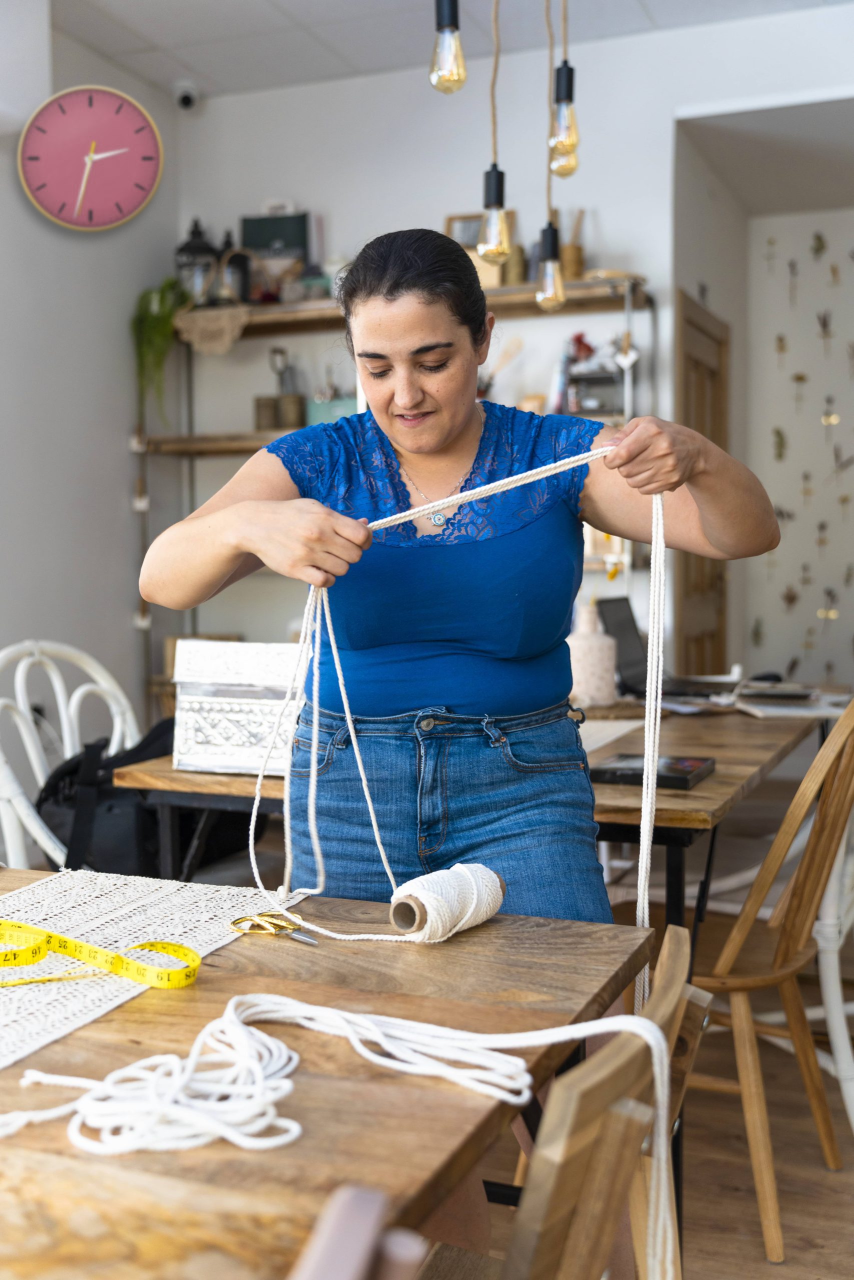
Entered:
2h32m32s
